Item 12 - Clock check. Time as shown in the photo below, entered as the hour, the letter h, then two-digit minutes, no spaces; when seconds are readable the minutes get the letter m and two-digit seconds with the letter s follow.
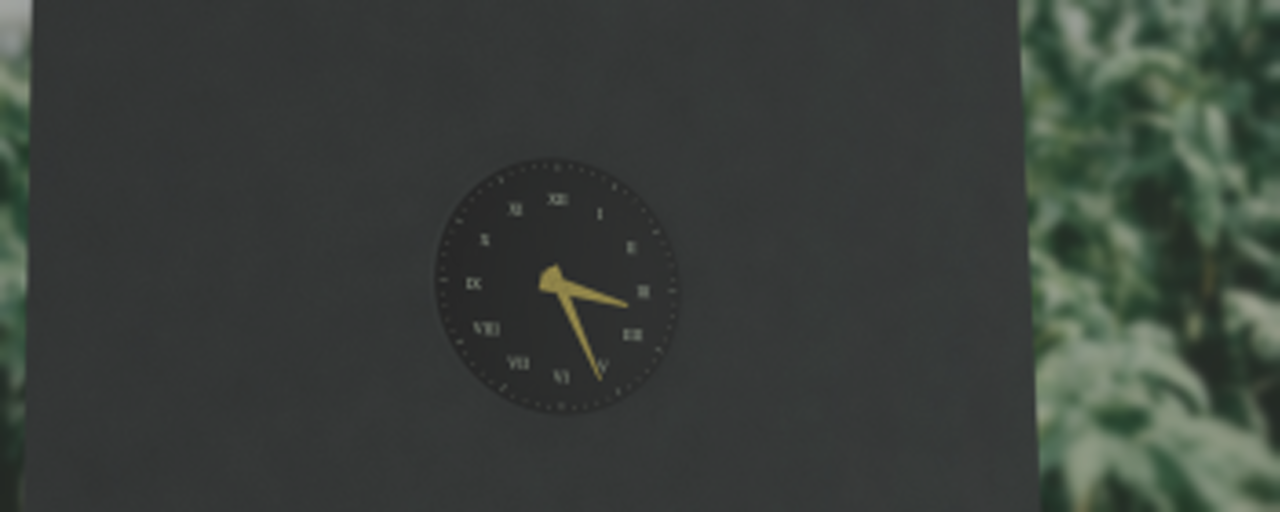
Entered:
3h26
